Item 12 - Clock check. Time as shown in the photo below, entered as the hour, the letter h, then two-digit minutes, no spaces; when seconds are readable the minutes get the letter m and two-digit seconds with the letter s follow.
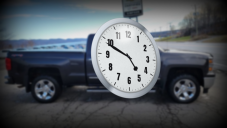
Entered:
4h49
